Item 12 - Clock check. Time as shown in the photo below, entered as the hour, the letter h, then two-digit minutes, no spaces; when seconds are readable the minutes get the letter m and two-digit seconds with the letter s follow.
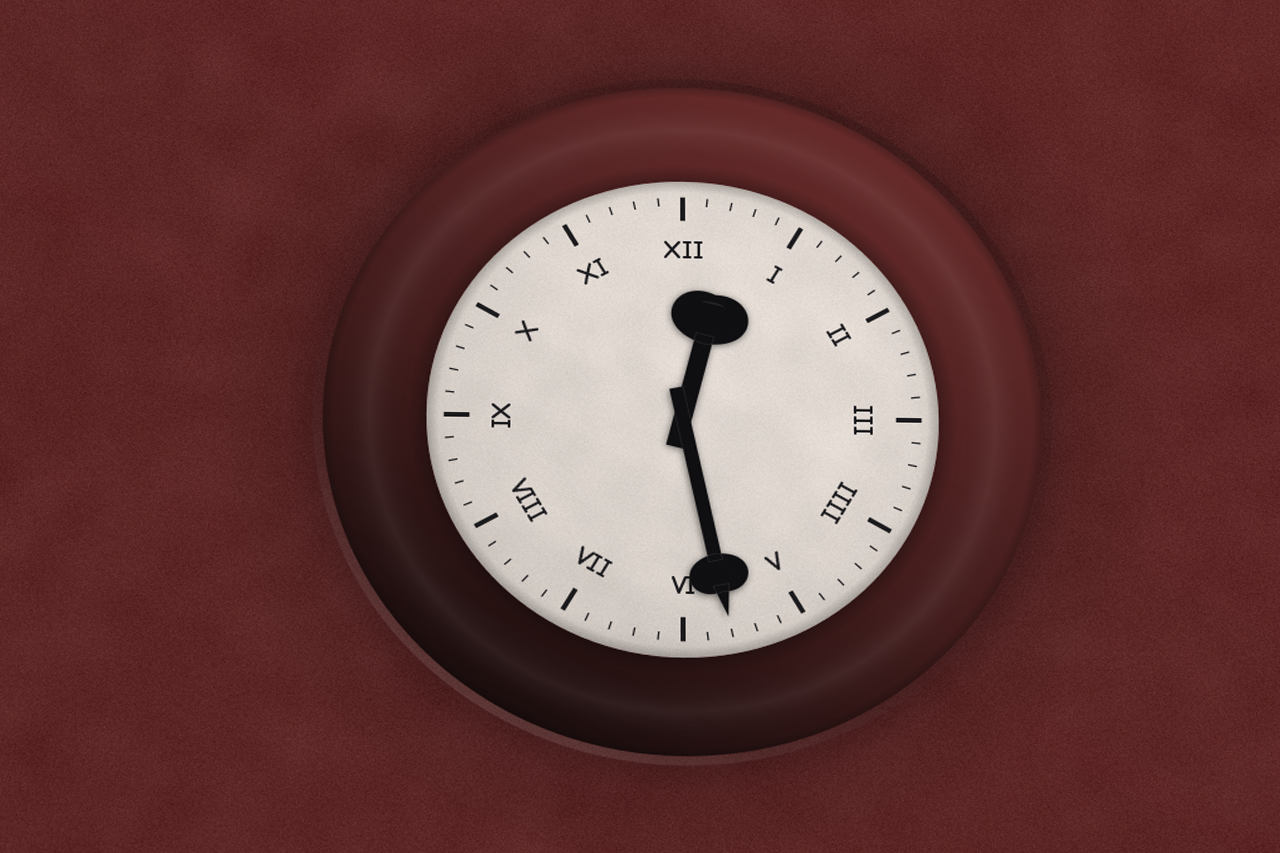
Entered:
12h28
